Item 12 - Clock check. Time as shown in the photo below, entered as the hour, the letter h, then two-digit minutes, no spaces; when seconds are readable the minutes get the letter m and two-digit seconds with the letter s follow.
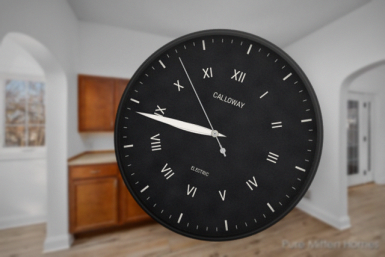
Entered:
8h43m52s
